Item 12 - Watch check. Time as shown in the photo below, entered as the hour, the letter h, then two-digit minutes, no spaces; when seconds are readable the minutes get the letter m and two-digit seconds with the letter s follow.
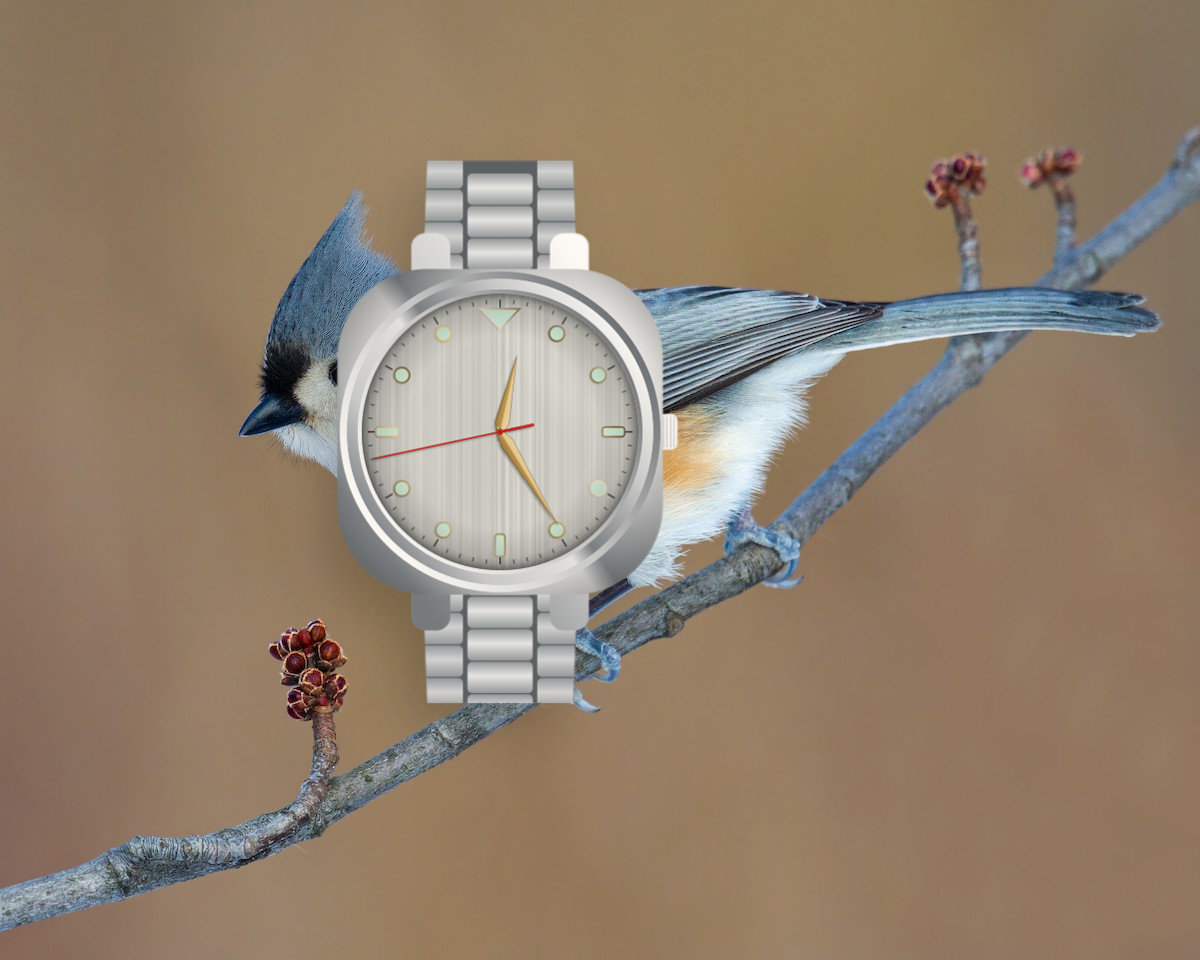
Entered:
12h24m43s
